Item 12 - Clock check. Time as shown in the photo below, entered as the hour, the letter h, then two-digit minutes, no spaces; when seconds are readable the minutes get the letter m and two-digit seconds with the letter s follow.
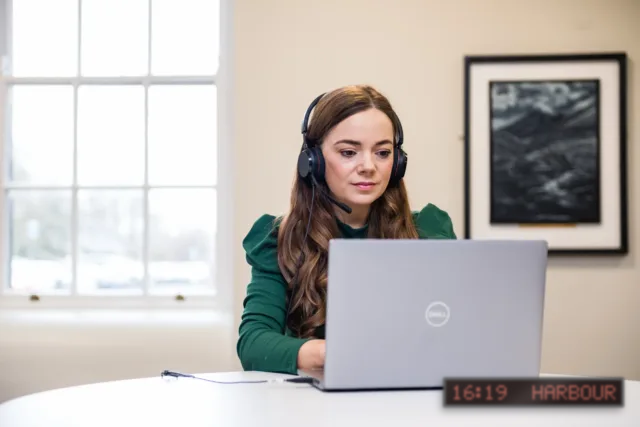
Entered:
16h19
